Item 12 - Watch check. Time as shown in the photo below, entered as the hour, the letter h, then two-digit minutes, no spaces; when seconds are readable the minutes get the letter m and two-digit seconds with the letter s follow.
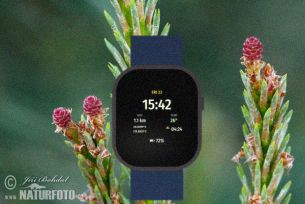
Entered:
15h42
